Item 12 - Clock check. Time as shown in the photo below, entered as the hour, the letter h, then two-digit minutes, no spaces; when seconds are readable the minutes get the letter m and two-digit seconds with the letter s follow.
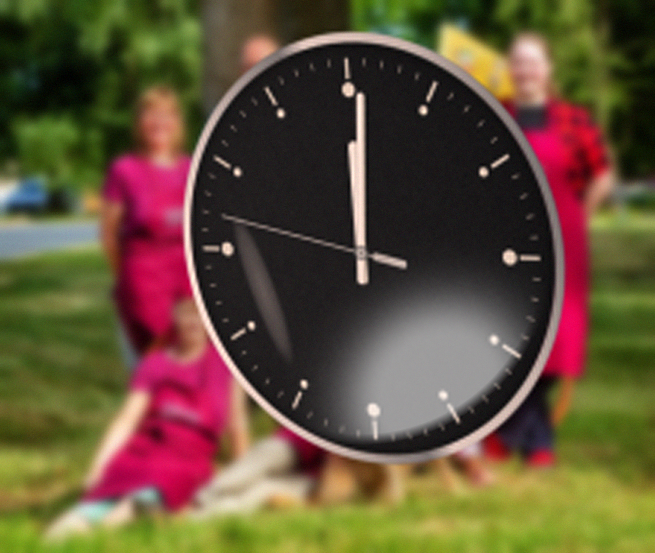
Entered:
12h00m47s
